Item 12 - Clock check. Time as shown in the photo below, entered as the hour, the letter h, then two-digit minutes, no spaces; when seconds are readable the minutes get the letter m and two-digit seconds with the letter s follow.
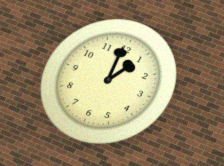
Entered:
12h59
